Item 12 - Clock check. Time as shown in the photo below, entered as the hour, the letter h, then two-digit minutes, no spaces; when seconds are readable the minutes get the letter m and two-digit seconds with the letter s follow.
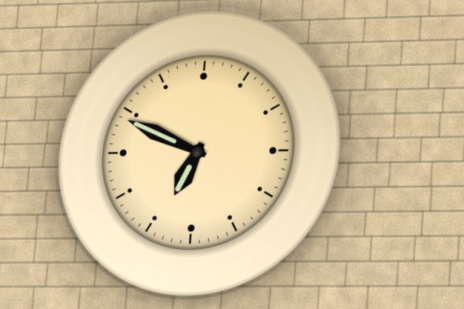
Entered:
6h49
